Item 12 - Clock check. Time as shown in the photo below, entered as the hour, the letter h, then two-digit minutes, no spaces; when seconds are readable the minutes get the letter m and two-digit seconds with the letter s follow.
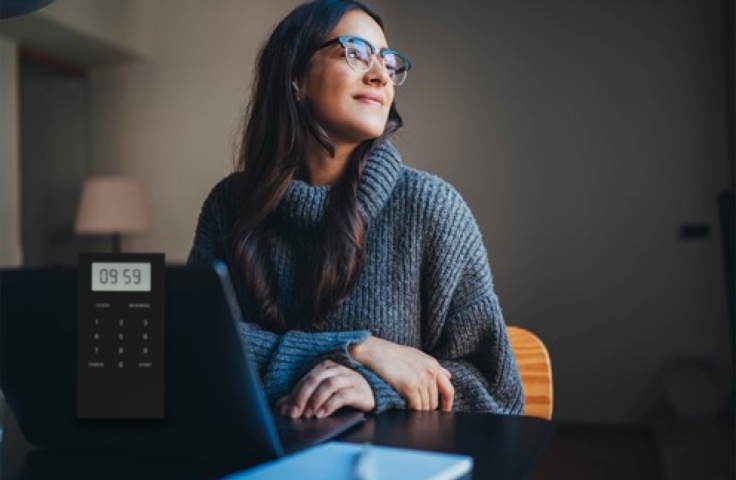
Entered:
9h59
